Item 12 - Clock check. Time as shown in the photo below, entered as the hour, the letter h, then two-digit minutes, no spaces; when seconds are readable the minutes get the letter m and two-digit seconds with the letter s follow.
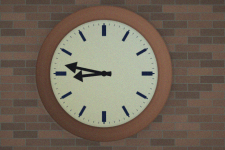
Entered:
8h47
